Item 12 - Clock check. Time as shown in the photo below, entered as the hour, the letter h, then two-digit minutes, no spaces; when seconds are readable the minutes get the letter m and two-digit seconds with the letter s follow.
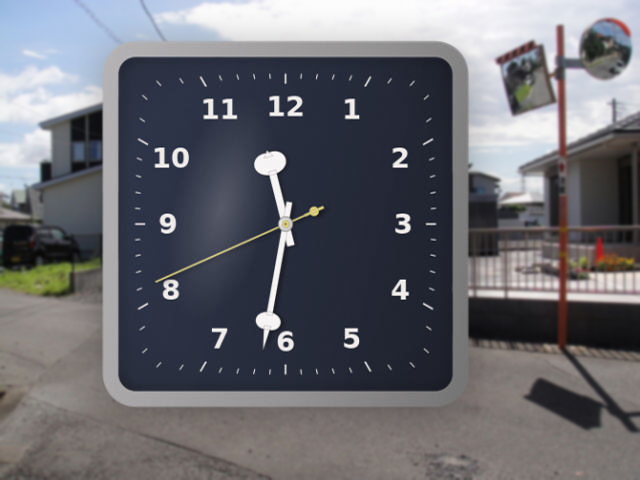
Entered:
11h31m41s
